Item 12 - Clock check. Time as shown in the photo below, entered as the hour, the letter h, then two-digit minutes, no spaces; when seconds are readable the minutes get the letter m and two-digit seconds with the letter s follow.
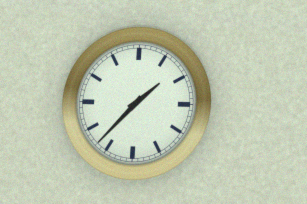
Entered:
1h37
